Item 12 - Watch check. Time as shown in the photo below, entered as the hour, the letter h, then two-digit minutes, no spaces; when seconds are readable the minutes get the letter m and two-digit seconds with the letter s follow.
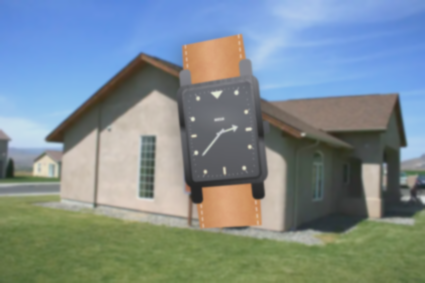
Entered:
2h38
